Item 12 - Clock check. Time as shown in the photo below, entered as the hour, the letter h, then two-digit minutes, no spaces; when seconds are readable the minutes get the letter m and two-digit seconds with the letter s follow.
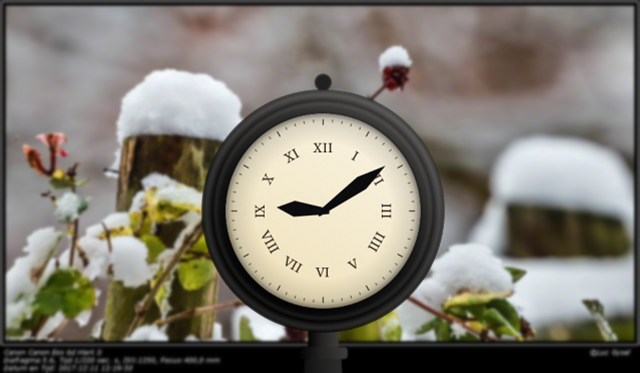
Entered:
9h09
